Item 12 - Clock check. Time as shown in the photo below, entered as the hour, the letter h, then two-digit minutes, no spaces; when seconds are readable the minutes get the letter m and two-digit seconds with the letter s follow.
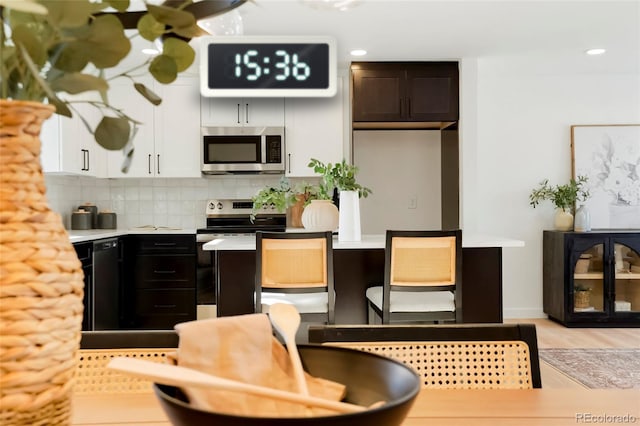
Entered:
15h36
